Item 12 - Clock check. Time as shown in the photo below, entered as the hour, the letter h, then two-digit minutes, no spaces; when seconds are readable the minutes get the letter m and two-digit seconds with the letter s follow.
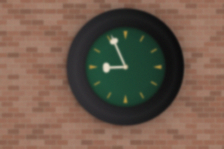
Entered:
8h56
